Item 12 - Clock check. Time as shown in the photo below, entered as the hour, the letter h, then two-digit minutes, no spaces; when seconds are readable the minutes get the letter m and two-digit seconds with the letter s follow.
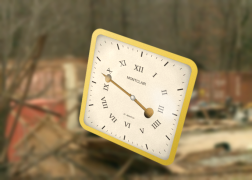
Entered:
3h48
